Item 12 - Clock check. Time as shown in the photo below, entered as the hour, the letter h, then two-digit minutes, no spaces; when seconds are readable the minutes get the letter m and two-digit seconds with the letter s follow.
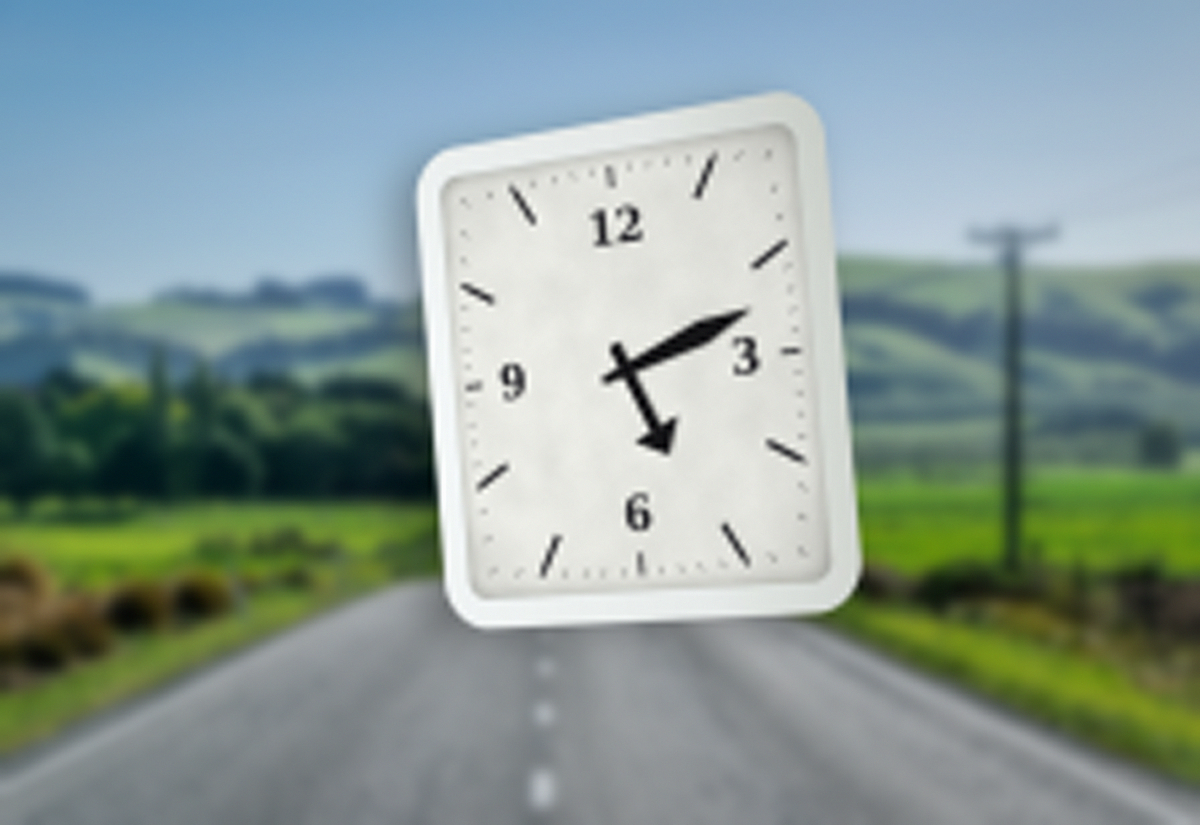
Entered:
5h12
